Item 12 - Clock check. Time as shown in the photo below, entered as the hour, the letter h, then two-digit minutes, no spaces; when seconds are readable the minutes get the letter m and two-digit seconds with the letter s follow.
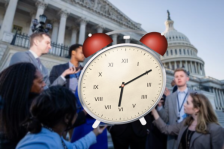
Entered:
6h10
